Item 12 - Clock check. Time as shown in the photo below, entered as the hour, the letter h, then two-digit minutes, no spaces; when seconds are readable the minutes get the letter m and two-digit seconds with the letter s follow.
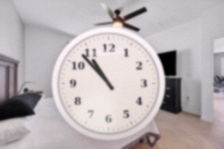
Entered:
10h53
